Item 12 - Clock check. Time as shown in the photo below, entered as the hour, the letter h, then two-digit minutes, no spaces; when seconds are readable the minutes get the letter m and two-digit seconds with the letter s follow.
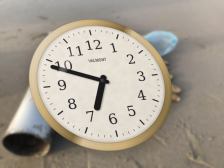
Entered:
6h49
